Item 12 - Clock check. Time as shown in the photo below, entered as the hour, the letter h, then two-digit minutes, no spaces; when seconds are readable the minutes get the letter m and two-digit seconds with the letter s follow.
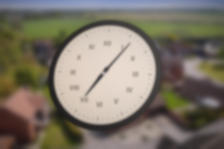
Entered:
7h06
